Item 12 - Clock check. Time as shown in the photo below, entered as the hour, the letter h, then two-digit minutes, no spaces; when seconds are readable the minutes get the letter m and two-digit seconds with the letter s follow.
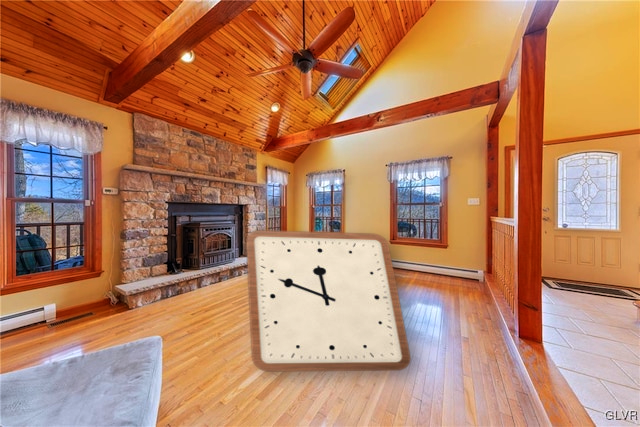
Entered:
11h49
